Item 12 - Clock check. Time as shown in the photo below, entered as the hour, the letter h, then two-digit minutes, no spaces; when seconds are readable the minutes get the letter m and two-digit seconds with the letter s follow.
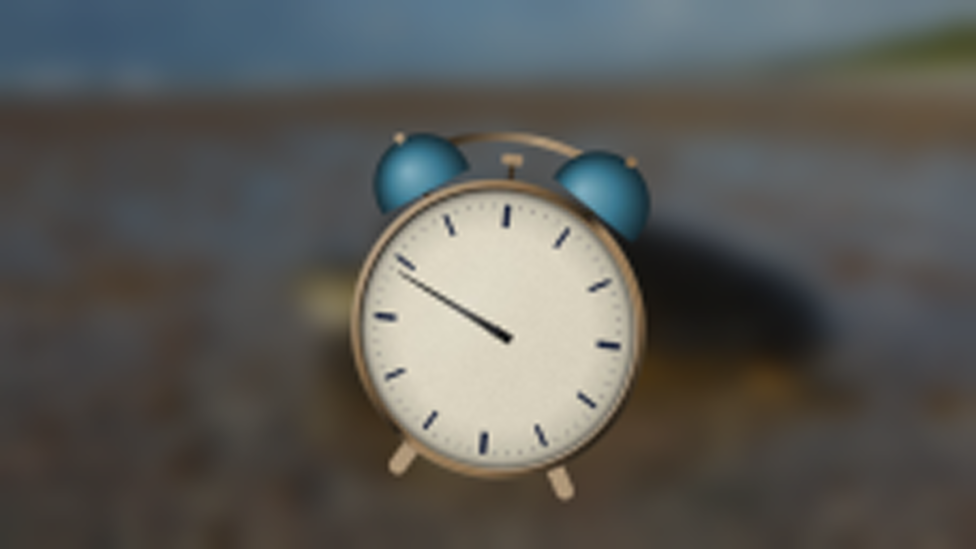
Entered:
9h49
